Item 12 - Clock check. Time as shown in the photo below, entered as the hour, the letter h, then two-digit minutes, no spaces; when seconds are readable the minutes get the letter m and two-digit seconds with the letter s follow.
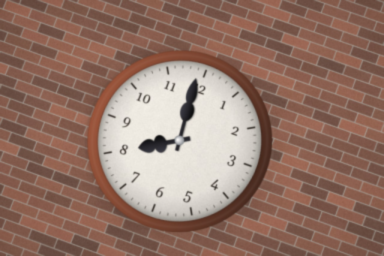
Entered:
7h59
